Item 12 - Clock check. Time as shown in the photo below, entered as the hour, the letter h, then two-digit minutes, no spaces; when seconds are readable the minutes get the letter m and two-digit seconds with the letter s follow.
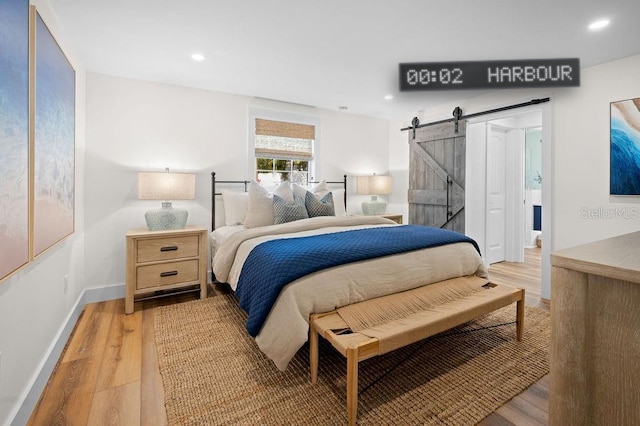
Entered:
0h02
